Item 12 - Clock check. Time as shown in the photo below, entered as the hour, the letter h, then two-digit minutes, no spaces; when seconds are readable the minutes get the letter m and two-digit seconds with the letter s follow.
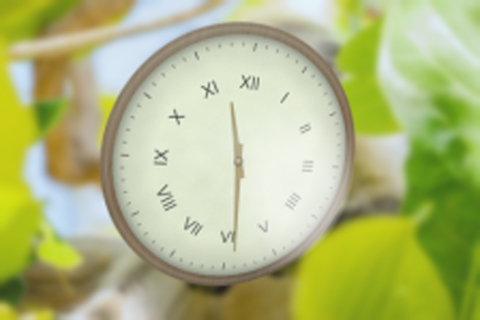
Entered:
11h29
